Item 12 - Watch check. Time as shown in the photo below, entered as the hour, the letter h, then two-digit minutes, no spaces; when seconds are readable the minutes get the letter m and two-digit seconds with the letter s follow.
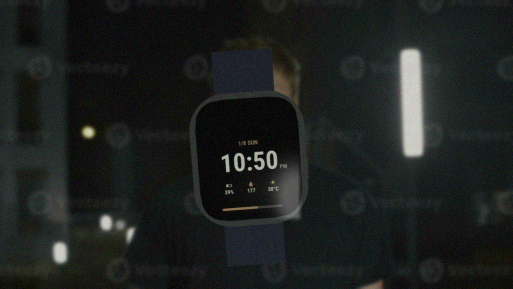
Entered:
10h50
